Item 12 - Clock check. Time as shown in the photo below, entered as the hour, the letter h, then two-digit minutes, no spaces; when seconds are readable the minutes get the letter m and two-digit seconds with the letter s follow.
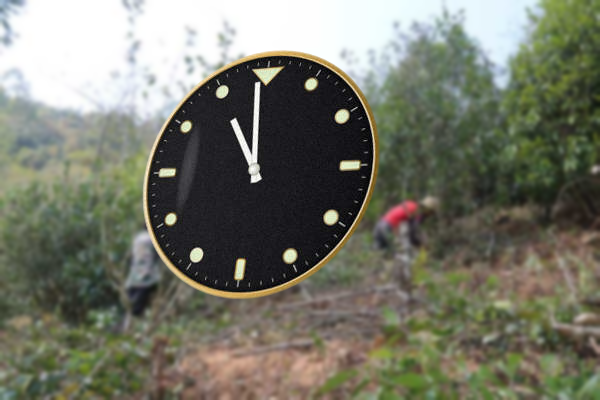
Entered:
10h59
